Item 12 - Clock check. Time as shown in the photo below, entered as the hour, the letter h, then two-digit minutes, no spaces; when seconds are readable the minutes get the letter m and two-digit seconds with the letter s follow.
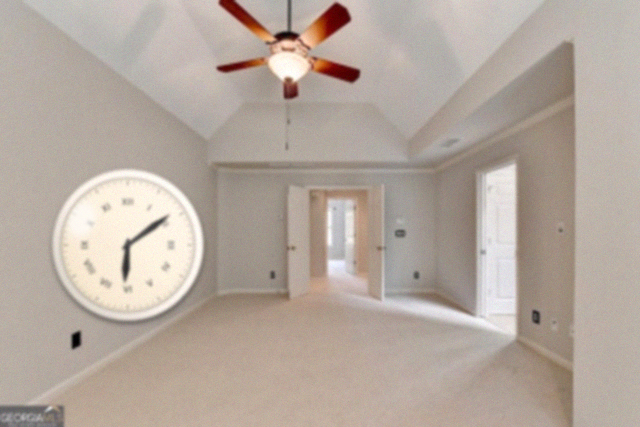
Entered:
6h09
